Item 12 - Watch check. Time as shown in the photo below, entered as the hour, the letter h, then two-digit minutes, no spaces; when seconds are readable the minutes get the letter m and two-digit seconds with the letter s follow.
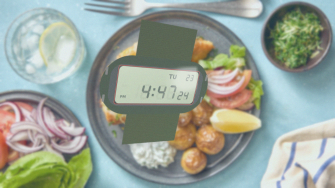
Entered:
4h47m24s
